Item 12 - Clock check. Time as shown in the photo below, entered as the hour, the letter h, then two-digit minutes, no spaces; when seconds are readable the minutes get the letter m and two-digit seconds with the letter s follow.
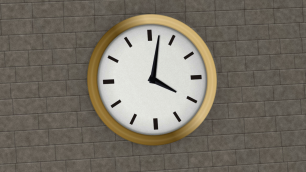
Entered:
4h02
